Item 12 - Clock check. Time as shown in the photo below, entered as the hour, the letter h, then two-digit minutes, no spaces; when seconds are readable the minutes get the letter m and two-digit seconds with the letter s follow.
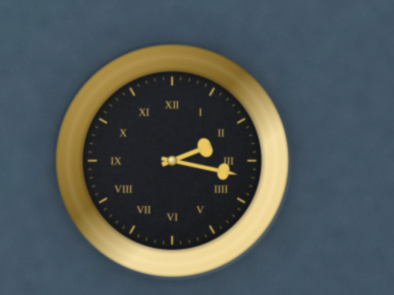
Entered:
2h17
